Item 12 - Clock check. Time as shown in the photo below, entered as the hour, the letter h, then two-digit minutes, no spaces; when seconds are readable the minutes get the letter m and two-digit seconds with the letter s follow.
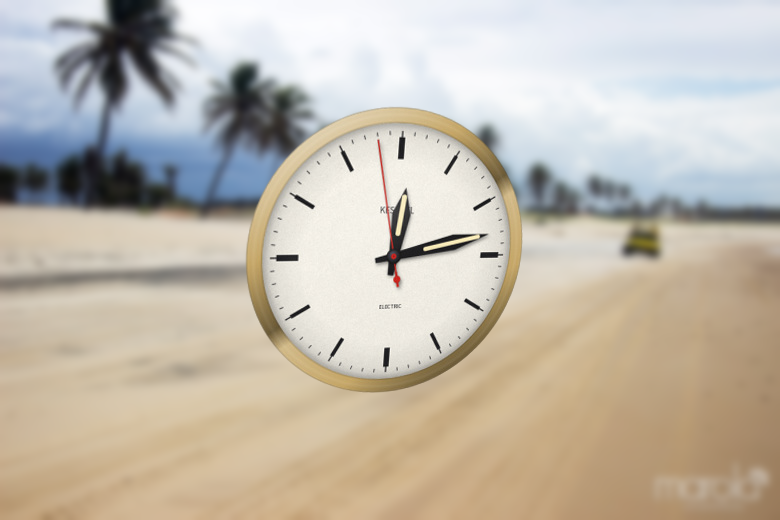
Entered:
12h12m58s
